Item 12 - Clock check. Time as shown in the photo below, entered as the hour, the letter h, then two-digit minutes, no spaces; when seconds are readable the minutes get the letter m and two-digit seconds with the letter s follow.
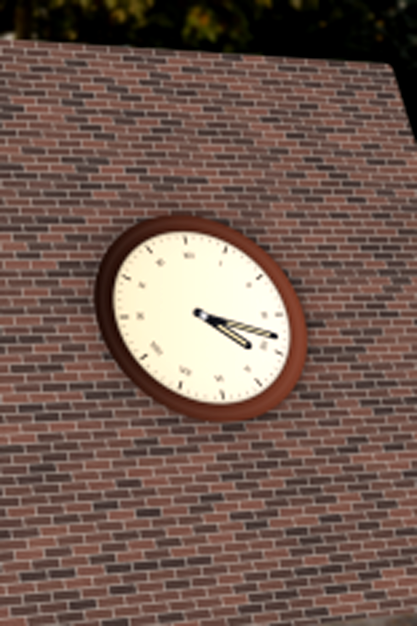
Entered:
4h18
